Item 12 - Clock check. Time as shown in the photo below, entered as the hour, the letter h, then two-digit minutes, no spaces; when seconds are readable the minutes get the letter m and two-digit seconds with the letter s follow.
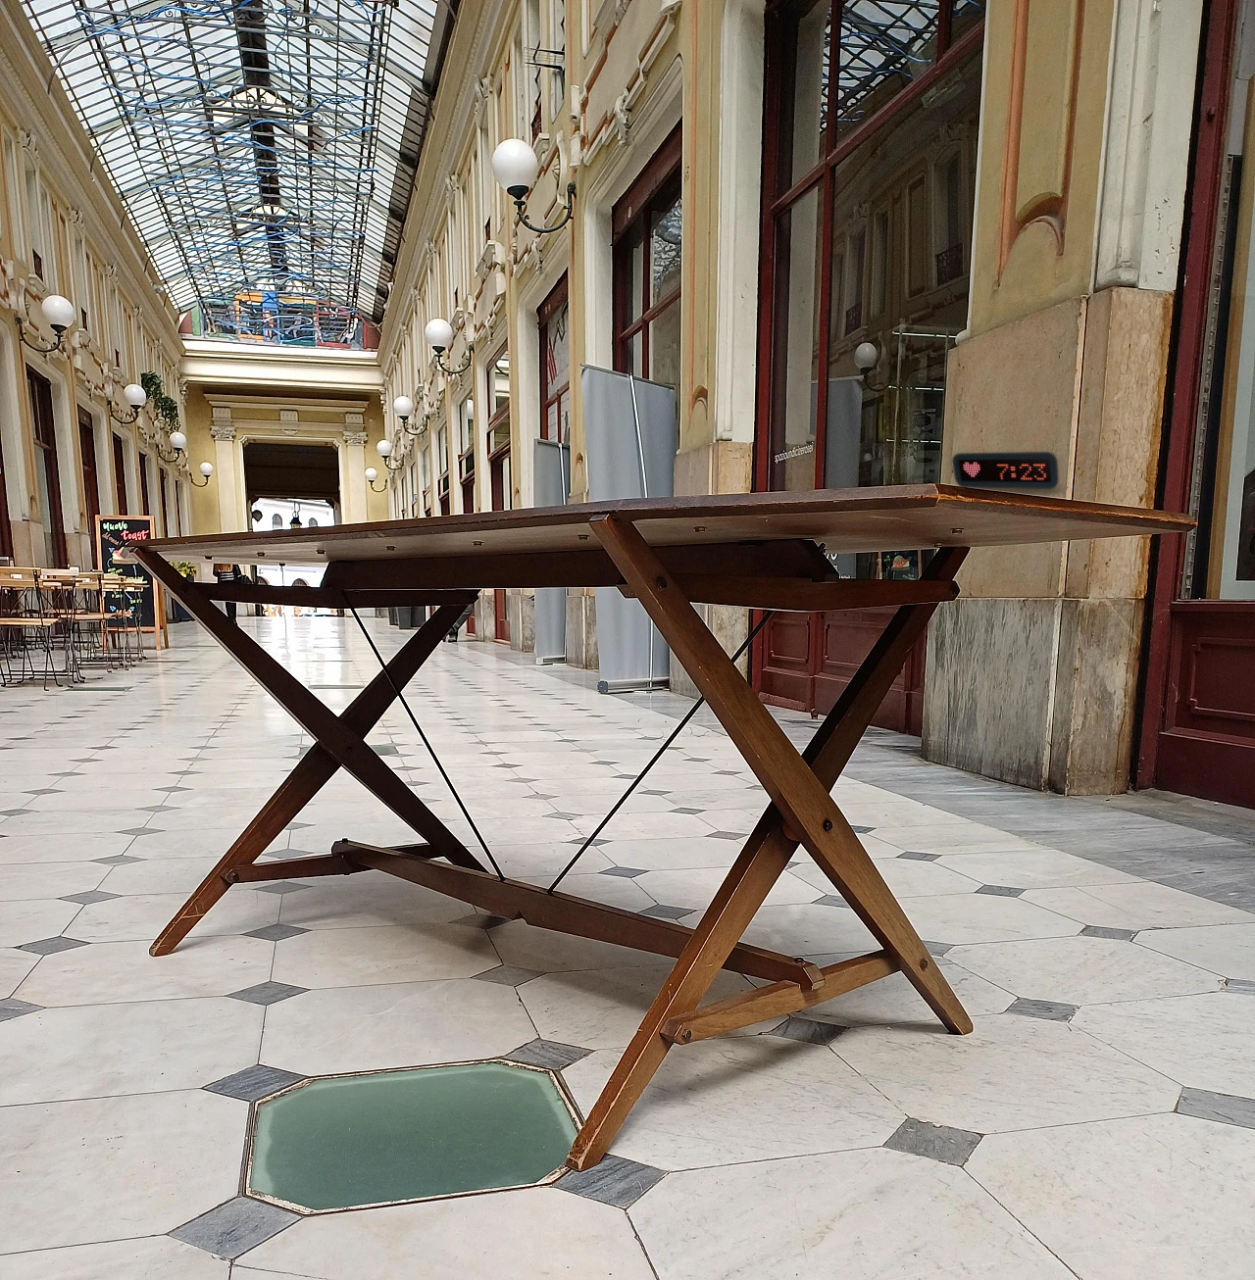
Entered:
7h23
